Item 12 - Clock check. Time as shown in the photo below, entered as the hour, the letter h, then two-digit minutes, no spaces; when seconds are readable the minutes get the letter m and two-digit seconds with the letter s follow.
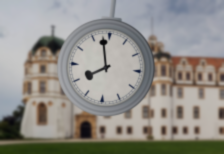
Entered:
7h58
